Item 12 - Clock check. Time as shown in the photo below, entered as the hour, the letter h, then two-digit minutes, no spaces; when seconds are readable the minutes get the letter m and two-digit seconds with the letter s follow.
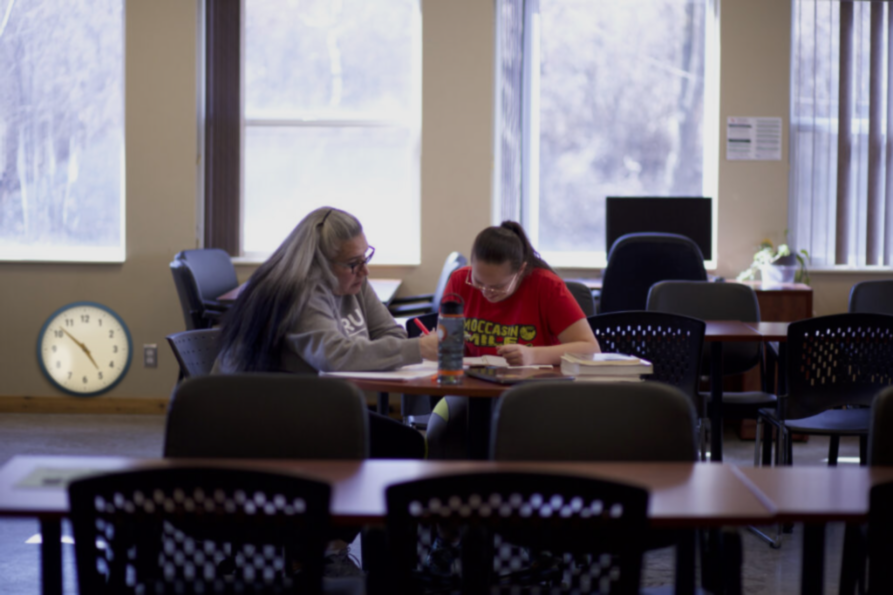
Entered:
4h52
